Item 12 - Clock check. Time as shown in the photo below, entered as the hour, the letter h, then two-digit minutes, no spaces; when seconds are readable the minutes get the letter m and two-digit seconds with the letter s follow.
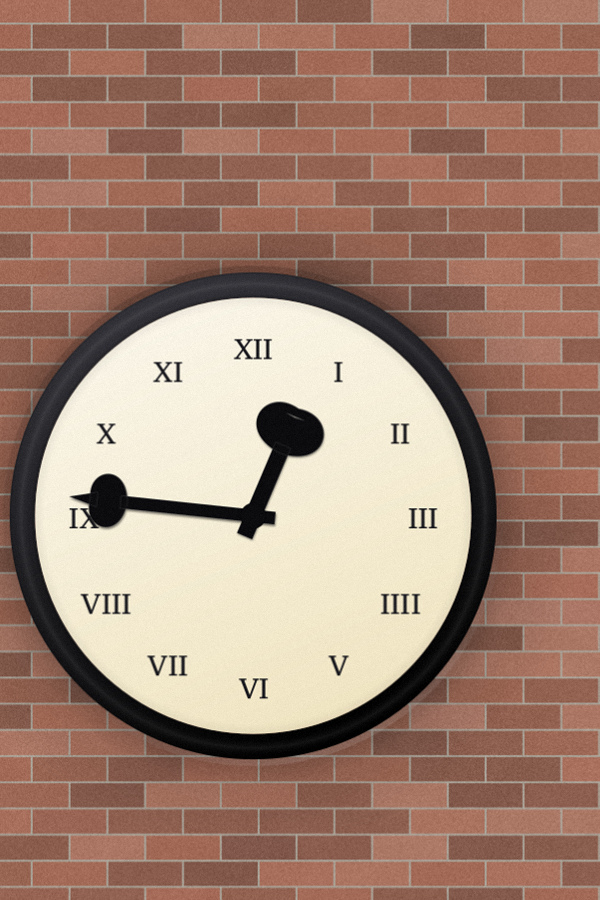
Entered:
12h46
